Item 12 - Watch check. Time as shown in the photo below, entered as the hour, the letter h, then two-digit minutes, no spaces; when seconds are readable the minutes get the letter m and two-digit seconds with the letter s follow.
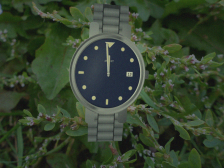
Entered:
11h59
